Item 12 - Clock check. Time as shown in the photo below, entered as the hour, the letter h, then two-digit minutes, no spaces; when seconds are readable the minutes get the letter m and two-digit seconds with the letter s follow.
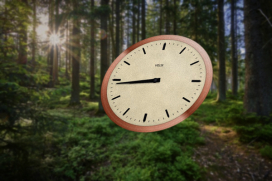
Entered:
8h44
